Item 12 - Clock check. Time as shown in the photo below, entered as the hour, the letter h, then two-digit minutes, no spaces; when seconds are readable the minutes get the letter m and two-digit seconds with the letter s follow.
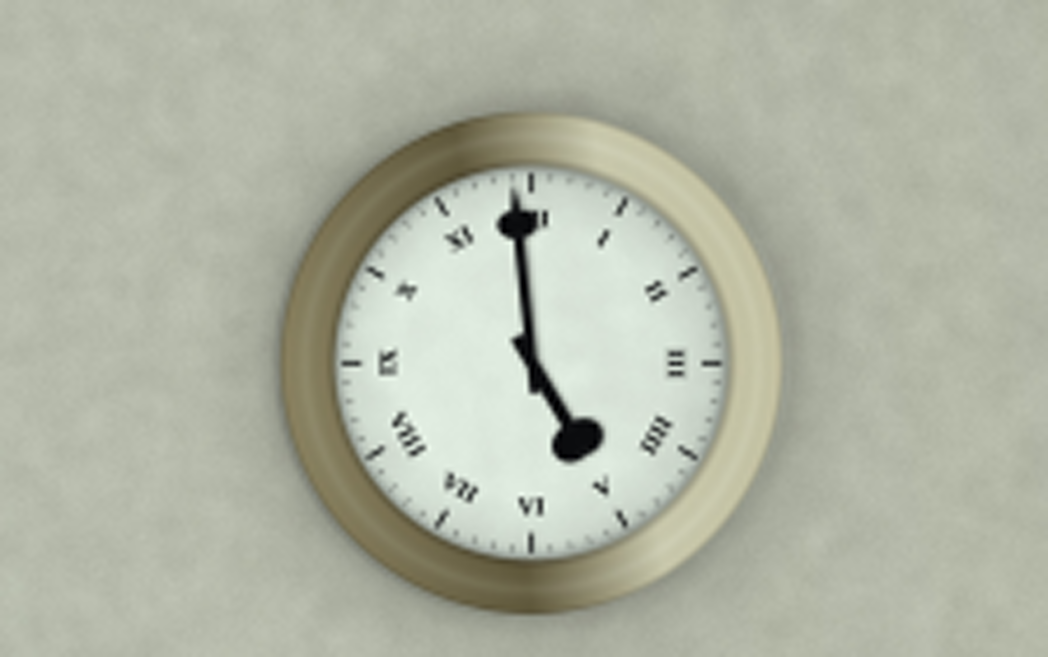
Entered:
4h59
